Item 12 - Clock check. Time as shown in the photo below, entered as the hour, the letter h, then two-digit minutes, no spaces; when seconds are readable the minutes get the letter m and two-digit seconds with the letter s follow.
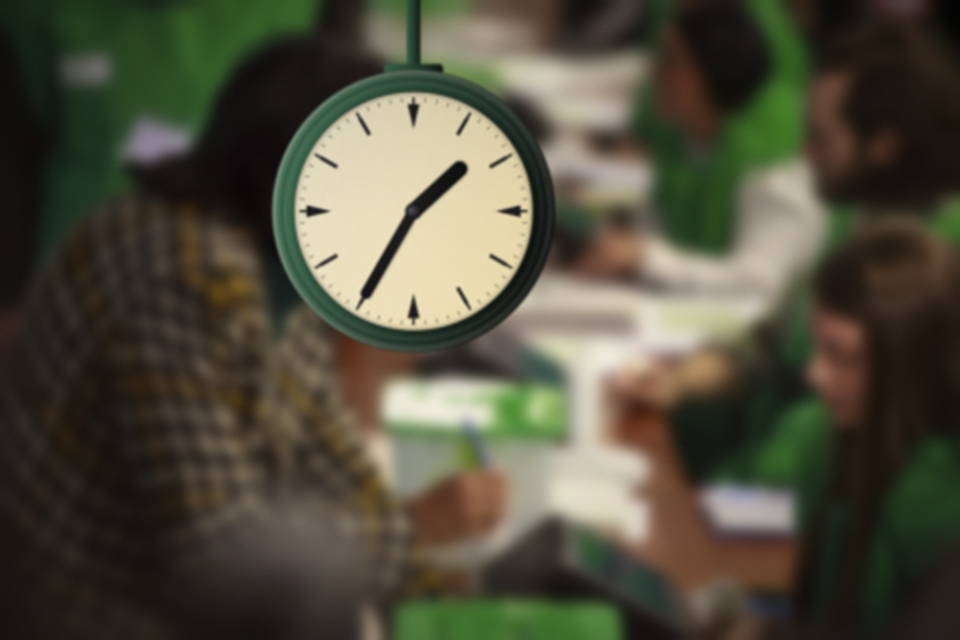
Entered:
1h35
